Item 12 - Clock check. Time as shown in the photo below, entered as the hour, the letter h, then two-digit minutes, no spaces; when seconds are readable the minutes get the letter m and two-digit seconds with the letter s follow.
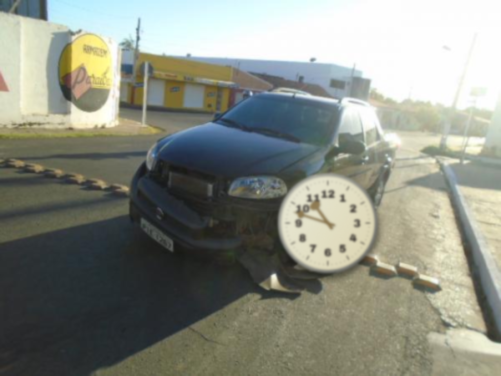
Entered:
10h48
